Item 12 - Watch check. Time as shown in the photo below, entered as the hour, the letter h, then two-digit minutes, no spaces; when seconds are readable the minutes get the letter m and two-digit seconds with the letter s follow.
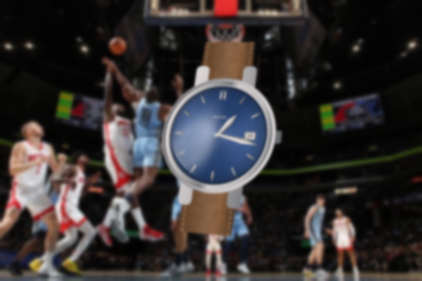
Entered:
1h17
